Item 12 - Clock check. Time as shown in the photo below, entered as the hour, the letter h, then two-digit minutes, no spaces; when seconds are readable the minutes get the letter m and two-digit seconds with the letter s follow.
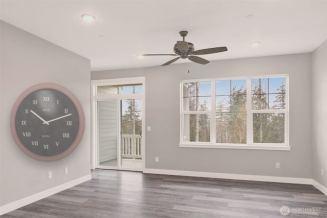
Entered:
10h12
